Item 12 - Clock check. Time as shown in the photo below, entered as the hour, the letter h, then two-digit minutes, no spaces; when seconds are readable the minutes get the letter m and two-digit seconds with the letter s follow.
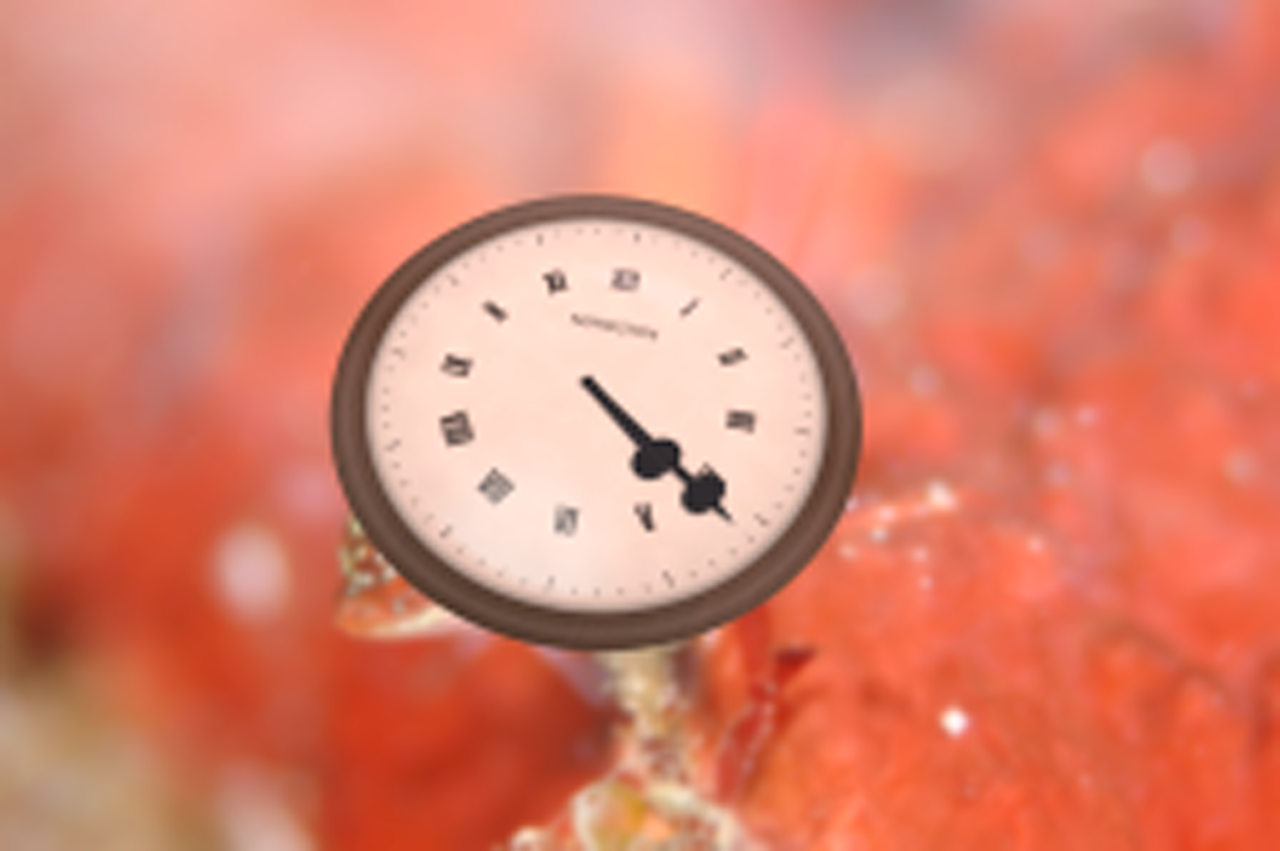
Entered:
4h21
